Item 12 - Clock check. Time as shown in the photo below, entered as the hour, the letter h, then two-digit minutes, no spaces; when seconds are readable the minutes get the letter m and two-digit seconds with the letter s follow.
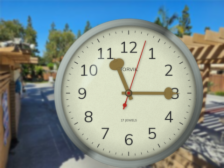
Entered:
11h15m03s
